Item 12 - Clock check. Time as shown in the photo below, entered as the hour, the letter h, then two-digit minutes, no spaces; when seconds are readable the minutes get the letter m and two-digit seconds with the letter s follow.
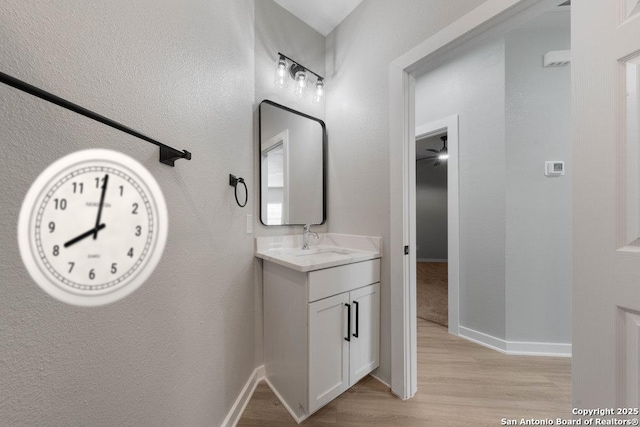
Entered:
8h01
